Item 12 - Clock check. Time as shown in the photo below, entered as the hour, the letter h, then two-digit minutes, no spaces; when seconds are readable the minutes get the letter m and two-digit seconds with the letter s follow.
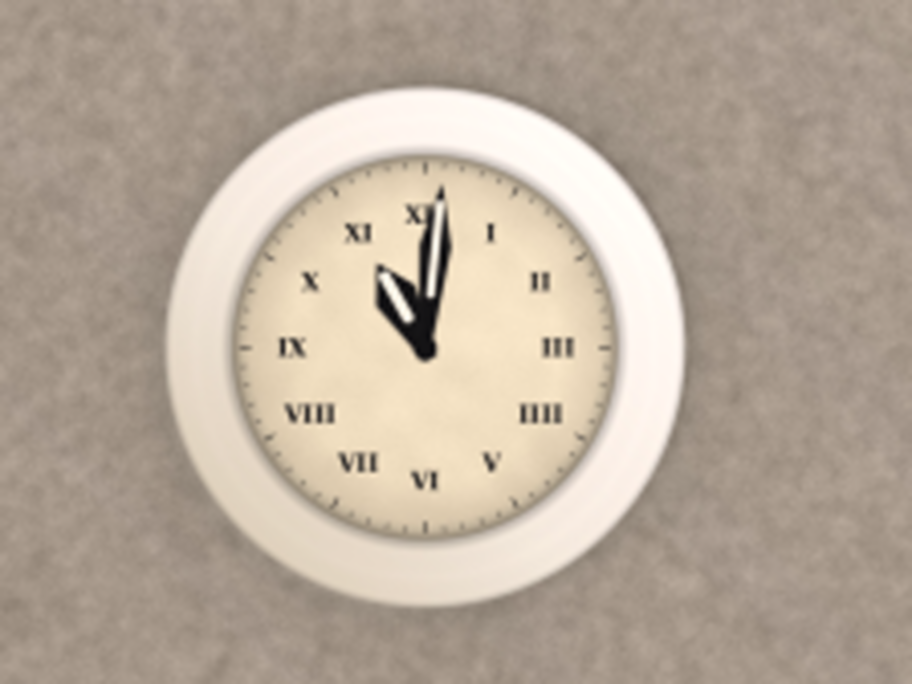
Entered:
11h01
